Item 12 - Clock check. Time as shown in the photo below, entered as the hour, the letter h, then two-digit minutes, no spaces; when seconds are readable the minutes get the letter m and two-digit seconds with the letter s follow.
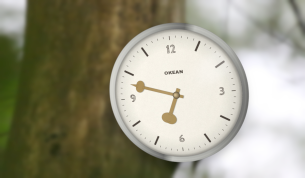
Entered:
6h48
